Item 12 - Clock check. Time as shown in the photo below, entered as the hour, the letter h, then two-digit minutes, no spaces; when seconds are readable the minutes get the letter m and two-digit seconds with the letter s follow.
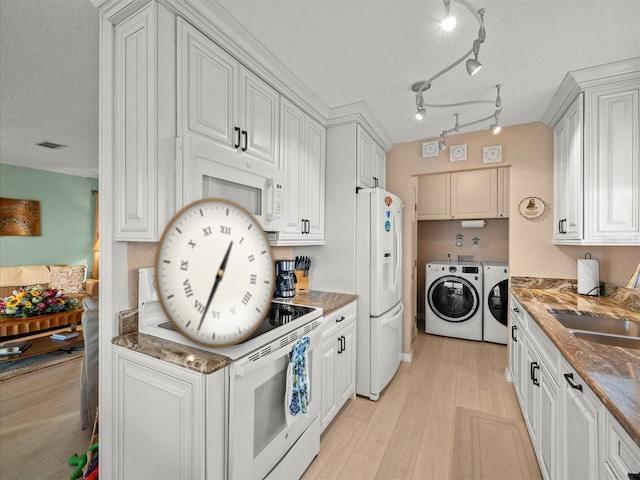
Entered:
12h33
